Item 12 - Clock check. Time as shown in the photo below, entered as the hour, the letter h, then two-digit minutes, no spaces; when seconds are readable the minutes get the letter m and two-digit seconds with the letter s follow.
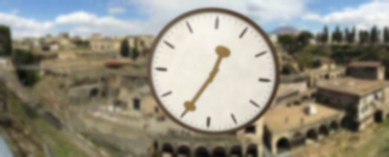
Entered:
12h35
